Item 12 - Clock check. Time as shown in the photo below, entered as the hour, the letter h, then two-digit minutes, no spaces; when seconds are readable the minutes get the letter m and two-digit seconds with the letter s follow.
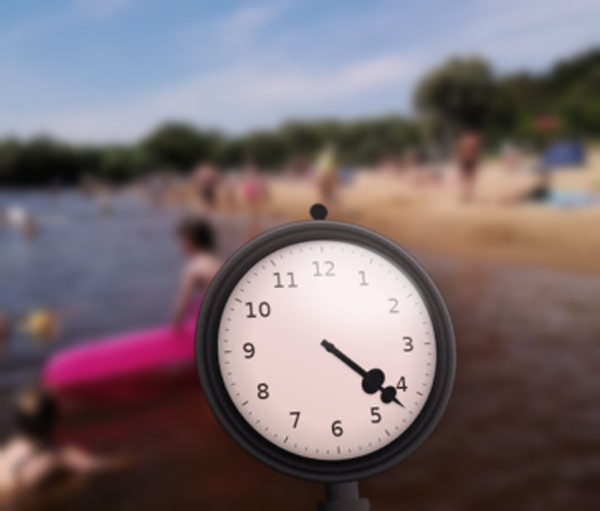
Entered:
4h22
